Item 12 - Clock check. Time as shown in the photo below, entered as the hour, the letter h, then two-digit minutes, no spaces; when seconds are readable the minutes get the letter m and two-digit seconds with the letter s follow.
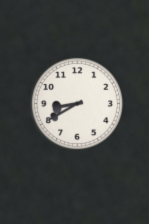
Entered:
8h40
